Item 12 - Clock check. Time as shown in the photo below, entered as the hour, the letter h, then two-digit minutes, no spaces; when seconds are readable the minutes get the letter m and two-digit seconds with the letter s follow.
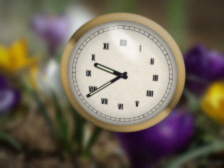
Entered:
9h39
